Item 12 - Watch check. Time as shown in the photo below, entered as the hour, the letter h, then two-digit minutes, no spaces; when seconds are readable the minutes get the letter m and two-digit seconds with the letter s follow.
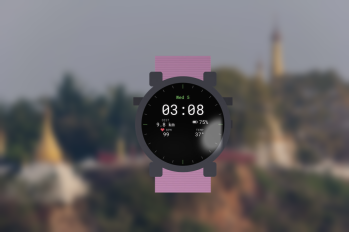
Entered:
3h08
